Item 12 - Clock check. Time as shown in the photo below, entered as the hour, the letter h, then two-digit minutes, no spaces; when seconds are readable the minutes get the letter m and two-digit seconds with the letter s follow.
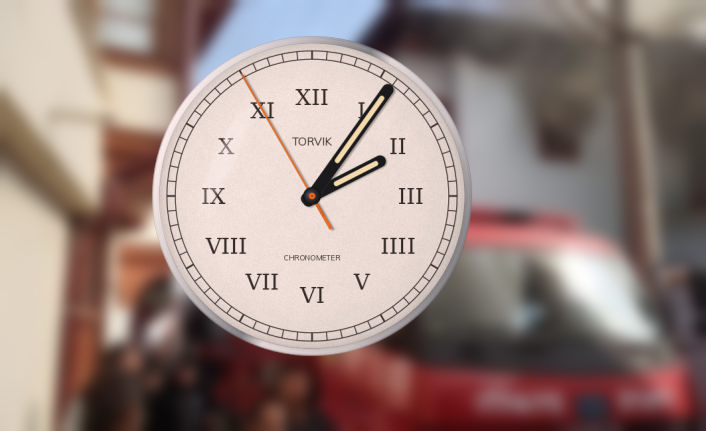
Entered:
2h05m55s
